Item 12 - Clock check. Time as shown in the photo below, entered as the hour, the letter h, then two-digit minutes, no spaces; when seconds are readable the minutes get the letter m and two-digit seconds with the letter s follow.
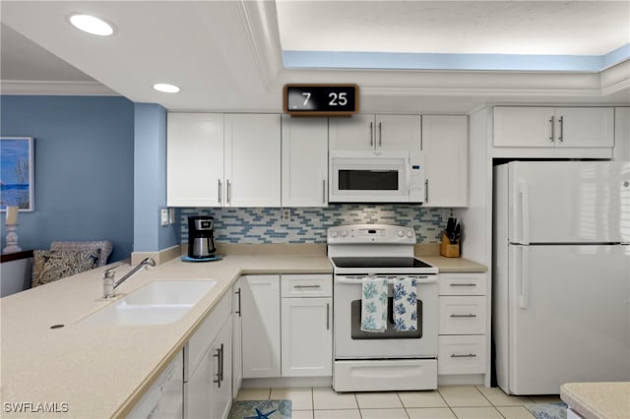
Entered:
7h25
